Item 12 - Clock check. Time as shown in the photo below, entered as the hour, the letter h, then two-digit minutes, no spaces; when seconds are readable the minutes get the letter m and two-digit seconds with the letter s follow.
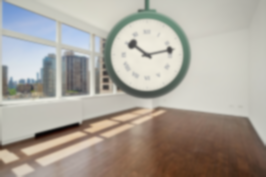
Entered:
10h13
